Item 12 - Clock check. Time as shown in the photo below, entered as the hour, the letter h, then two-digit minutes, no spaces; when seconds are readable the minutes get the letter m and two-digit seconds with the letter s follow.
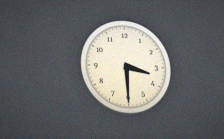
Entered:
3h30
